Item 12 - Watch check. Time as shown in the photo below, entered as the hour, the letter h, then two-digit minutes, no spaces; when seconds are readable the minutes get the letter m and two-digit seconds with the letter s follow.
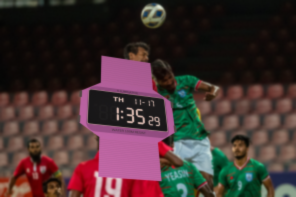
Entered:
1h35m29s
